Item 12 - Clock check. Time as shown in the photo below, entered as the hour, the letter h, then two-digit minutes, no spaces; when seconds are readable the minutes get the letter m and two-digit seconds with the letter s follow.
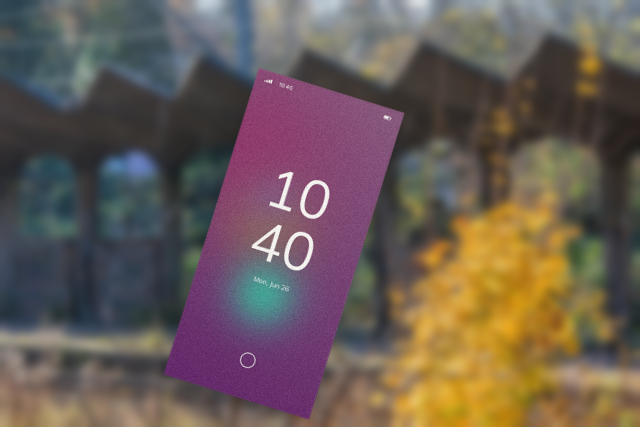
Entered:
10h40
